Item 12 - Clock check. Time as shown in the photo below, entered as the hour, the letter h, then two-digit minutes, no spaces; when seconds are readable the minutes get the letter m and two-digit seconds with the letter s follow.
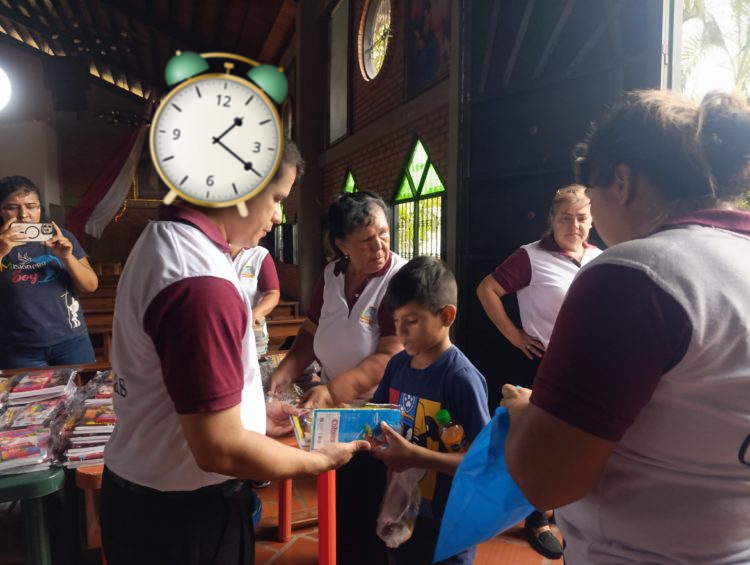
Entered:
1h20
